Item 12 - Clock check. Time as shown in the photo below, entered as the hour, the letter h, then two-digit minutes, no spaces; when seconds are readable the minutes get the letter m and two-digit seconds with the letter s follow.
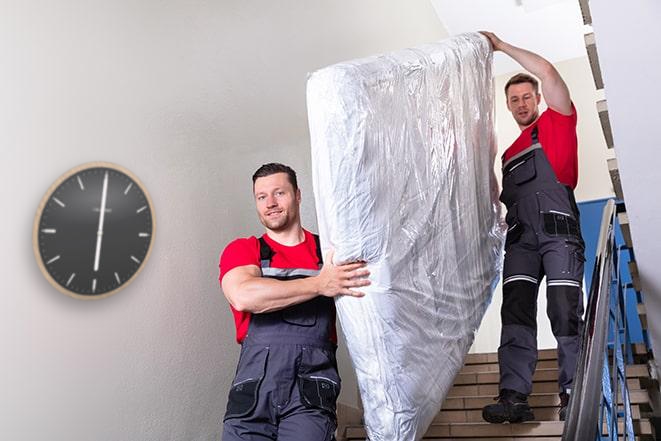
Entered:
6h00
